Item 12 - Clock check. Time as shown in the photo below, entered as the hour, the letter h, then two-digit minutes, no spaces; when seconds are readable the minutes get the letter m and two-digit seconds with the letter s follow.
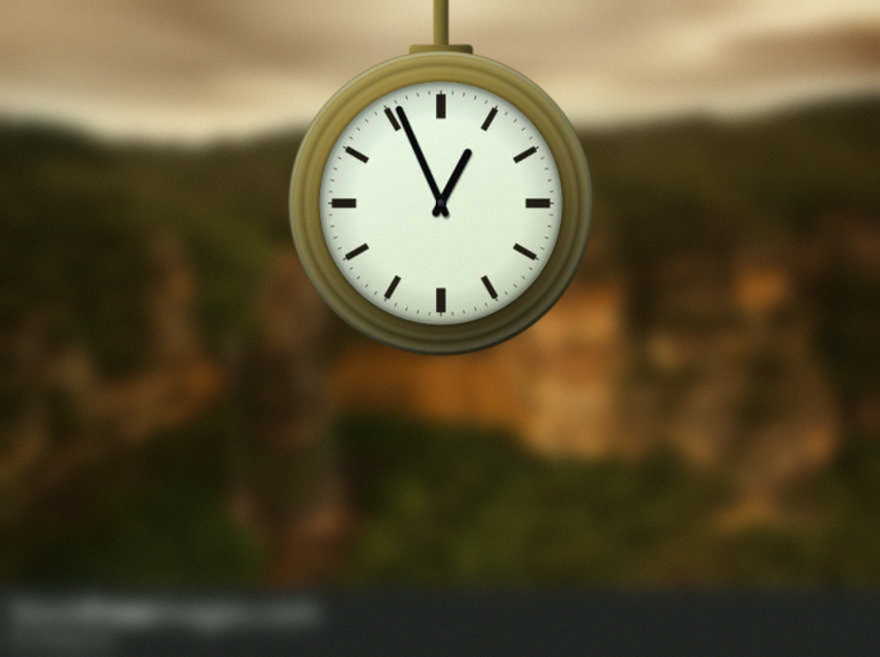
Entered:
12h56
